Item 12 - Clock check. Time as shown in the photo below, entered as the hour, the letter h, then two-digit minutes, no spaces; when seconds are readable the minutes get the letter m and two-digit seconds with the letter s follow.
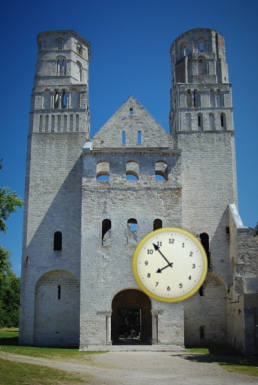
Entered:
7h53
